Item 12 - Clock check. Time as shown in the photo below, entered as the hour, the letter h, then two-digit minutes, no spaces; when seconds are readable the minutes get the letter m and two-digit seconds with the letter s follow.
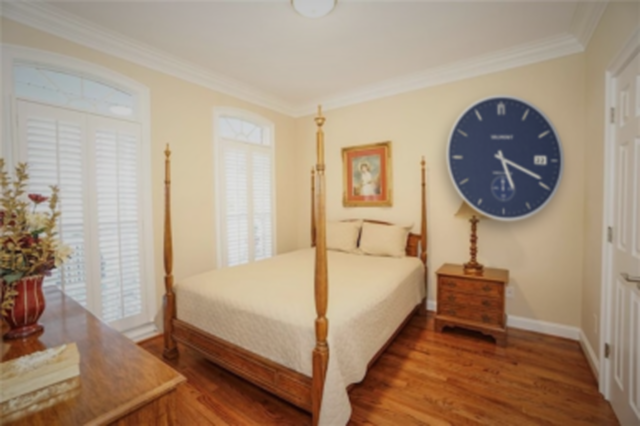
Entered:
5h19
